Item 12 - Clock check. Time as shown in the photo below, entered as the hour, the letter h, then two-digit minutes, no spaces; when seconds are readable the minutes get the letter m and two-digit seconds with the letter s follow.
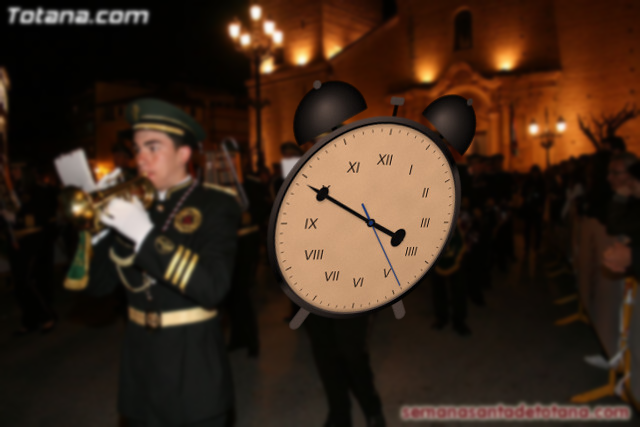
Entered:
3h49m24s
